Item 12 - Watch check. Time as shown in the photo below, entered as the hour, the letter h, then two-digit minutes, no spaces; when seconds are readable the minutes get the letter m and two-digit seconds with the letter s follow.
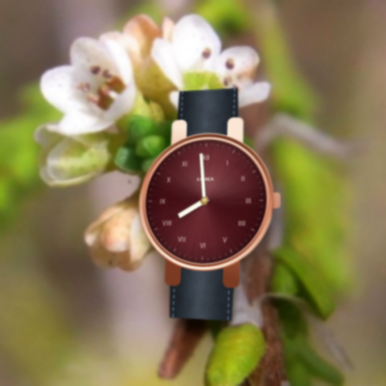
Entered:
7h59
